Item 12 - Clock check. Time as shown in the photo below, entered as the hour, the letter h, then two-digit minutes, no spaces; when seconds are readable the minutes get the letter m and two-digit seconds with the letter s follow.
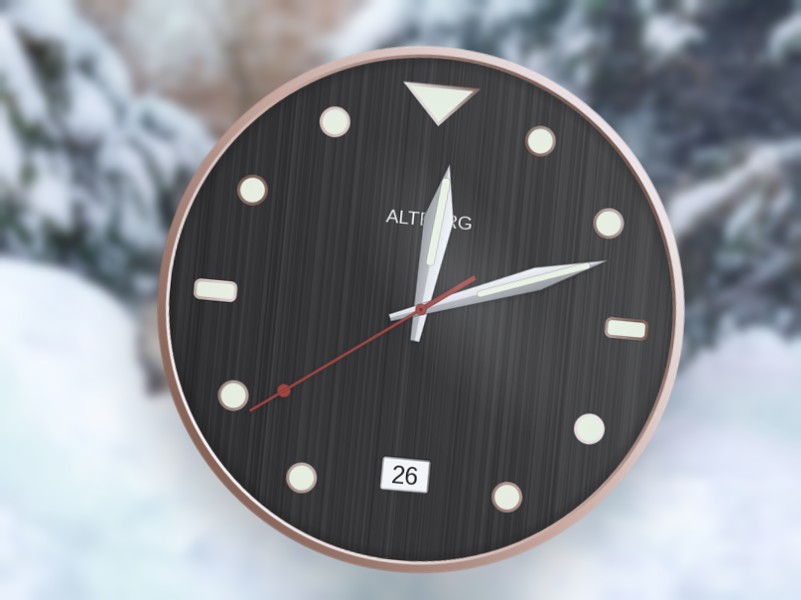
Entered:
12h11m39s
